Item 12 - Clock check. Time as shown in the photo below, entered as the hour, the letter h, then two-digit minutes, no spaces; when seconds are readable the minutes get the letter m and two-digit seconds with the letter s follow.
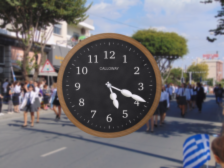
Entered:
5h19
